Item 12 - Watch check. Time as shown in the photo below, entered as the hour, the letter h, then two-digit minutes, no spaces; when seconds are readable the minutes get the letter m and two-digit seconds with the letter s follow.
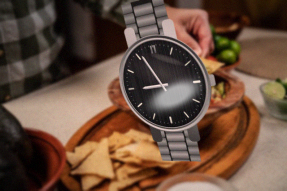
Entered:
8h56
